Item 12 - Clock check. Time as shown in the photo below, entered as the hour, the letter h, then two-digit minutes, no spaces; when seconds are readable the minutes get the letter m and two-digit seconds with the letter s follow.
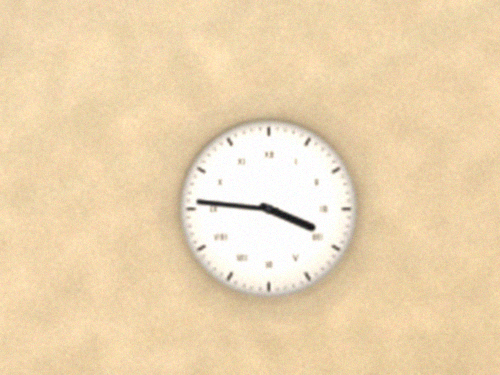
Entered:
3h46
